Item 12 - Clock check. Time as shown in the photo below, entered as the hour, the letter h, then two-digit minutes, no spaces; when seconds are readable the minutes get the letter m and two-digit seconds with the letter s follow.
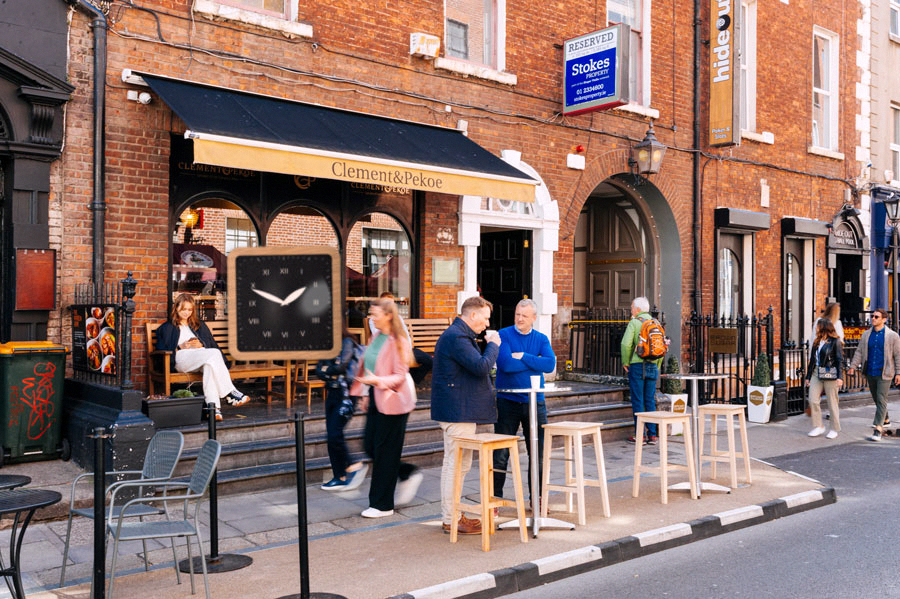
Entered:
1h49
